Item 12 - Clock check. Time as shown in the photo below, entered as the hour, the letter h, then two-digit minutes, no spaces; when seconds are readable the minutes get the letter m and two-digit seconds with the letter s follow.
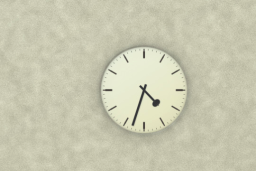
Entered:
4h33
